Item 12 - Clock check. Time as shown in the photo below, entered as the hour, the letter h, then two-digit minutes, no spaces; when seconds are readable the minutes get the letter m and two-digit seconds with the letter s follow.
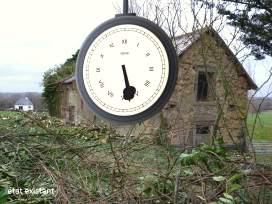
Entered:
5h28
